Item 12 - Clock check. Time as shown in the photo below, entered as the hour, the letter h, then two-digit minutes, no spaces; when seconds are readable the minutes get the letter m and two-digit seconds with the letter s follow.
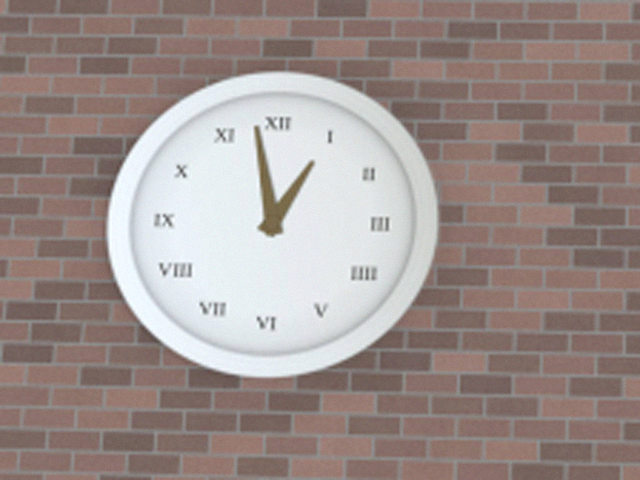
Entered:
12h58
